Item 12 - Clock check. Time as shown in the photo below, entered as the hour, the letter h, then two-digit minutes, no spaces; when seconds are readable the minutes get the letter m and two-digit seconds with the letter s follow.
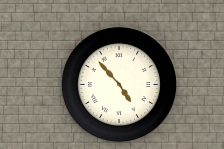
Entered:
4h53
